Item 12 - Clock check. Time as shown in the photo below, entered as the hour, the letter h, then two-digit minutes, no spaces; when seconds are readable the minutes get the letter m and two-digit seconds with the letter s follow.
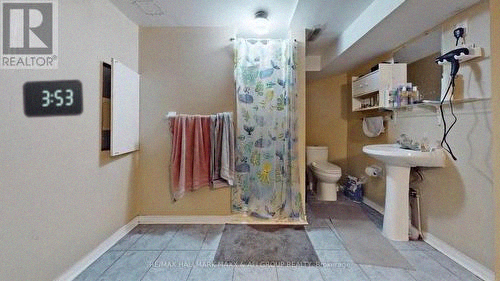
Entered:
3h53
